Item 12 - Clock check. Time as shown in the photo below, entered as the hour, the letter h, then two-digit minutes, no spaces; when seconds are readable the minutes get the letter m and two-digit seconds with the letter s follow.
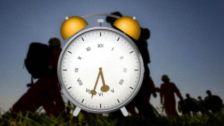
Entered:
5h33
